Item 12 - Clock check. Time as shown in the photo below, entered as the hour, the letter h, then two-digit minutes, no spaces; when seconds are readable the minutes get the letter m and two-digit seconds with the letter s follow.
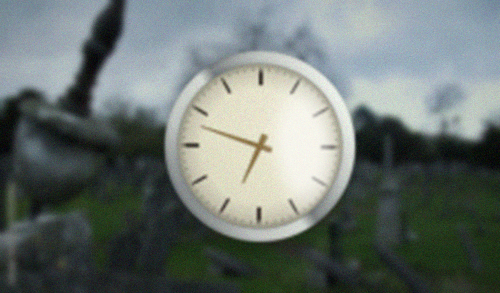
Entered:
6h48
